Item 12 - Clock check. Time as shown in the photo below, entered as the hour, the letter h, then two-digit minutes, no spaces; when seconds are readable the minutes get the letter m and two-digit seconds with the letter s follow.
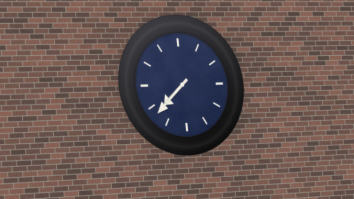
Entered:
7h38
